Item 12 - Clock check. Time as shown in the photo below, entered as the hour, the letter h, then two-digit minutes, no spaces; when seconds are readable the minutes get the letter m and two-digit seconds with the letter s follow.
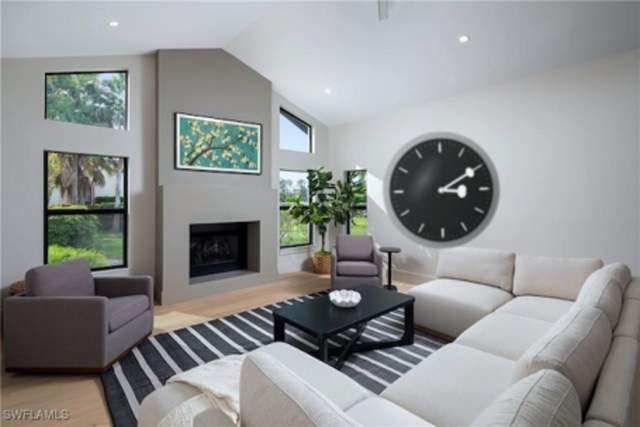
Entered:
3h10
